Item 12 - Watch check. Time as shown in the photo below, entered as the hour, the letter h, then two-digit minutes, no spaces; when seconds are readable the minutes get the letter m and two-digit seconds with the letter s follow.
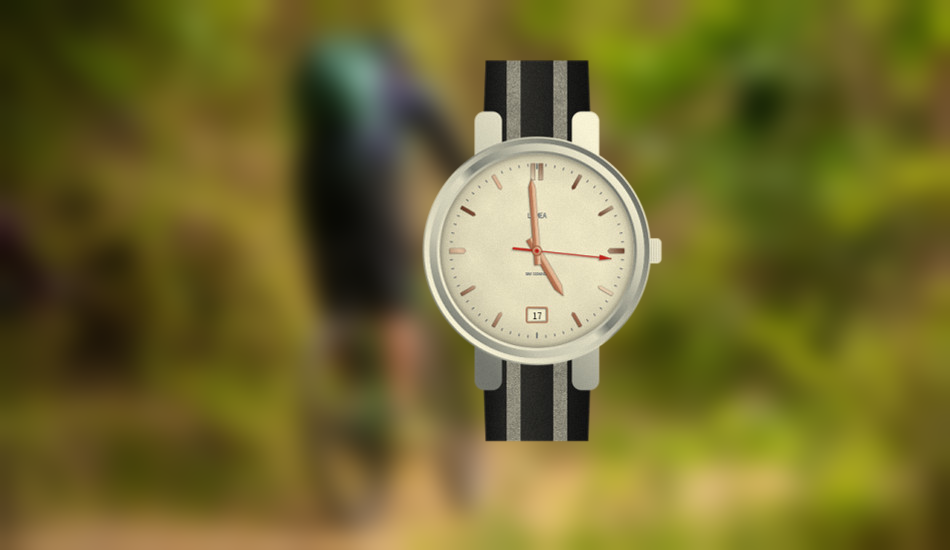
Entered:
4h59m16s
